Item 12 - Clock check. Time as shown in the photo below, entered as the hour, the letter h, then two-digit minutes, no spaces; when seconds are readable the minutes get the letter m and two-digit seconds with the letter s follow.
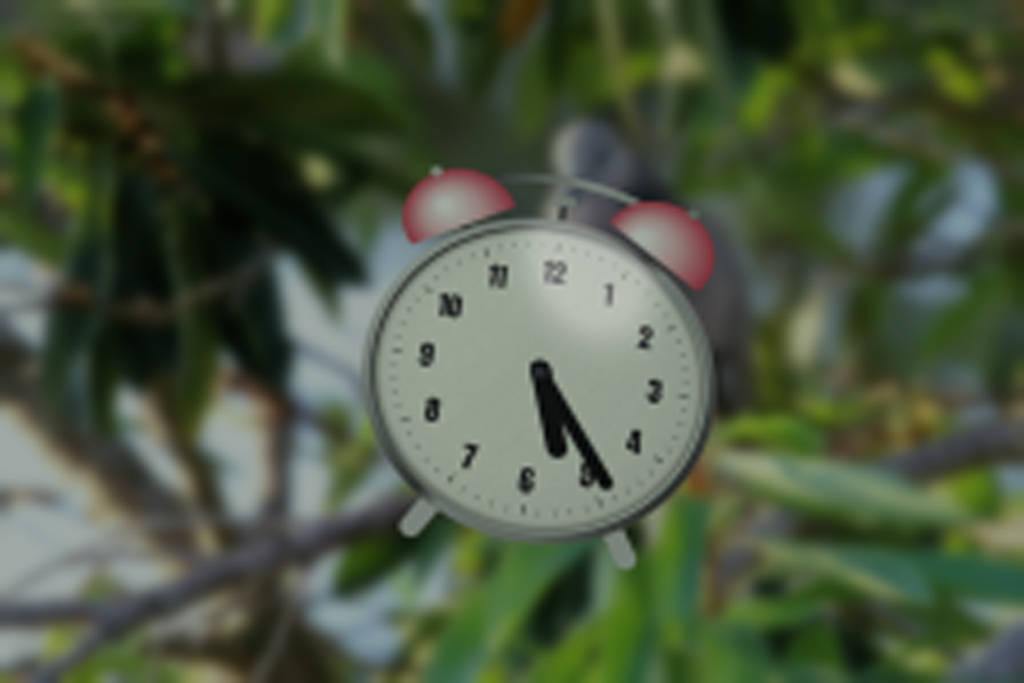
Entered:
5h24
